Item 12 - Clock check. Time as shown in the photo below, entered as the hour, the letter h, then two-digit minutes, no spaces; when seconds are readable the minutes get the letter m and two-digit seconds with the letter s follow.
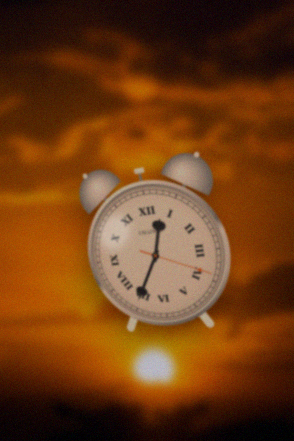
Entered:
12h35m19s
